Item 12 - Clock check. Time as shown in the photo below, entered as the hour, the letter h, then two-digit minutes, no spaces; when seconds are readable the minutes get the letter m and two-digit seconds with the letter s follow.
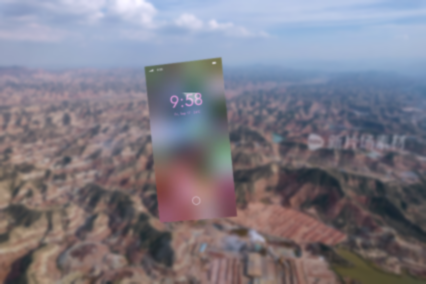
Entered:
9h58
